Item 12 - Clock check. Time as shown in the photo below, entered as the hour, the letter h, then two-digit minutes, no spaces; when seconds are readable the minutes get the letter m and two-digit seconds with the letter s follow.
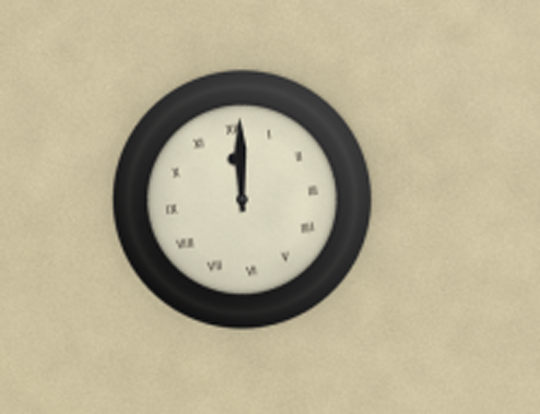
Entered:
12h01
